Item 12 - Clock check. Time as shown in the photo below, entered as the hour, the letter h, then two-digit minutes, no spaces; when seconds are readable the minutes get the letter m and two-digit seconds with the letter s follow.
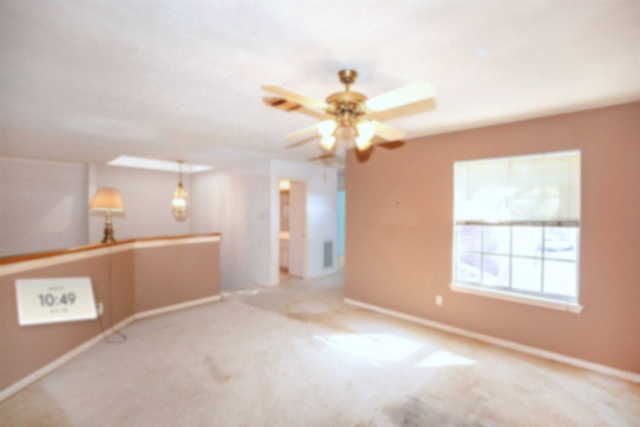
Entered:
10h49
